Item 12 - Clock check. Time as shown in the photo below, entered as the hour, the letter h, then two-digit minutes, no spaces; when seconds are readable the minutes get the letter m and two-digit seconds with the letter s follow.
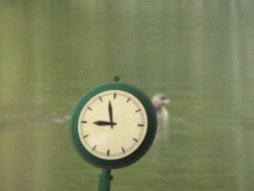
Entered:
8h58
